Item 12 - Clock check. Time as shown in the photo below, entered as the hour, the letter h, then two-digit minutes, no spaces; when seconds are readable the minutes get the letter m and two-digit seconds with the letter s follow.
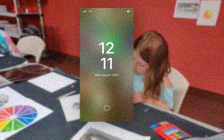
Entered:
12h11
